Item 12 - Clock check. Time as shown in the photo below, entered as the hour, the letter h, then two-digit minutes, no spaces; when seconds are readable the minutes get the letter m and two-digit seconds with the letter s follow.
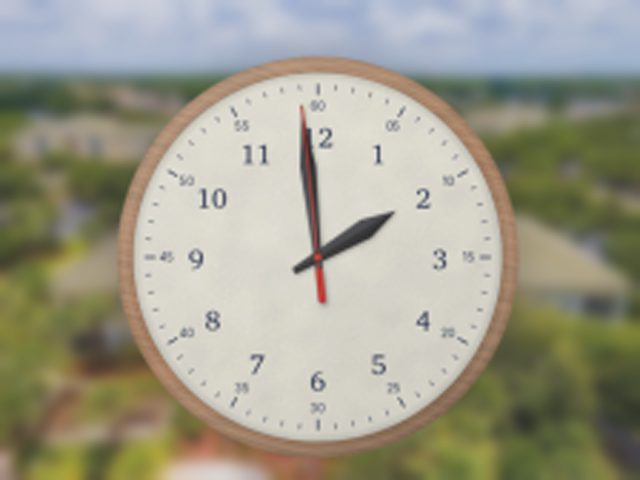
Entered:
1h58m59s
